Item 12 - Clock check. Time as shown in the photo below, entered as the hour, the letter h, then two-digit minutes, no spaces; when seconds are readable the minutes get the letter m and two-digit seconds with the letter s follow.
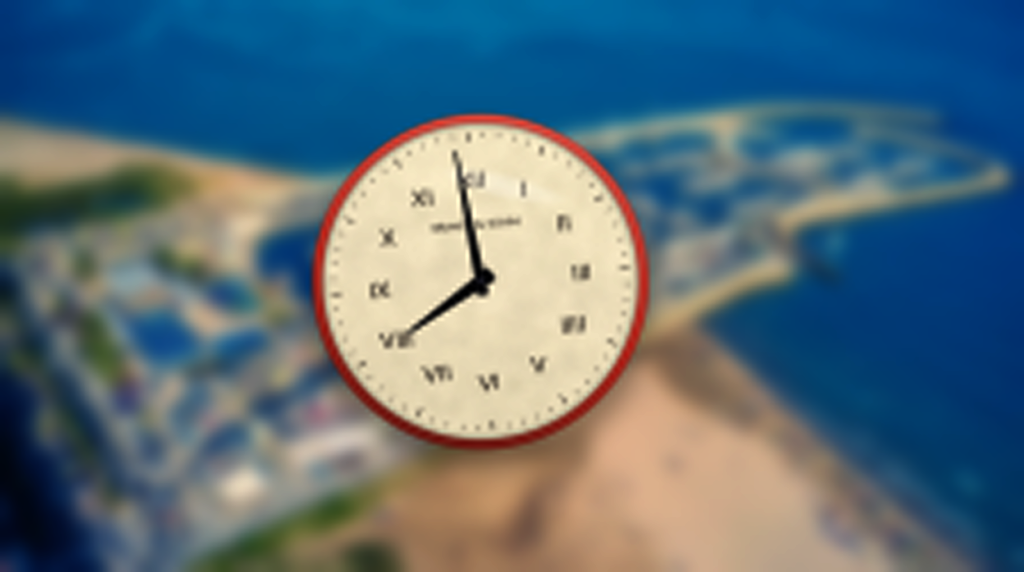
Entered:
7h59
